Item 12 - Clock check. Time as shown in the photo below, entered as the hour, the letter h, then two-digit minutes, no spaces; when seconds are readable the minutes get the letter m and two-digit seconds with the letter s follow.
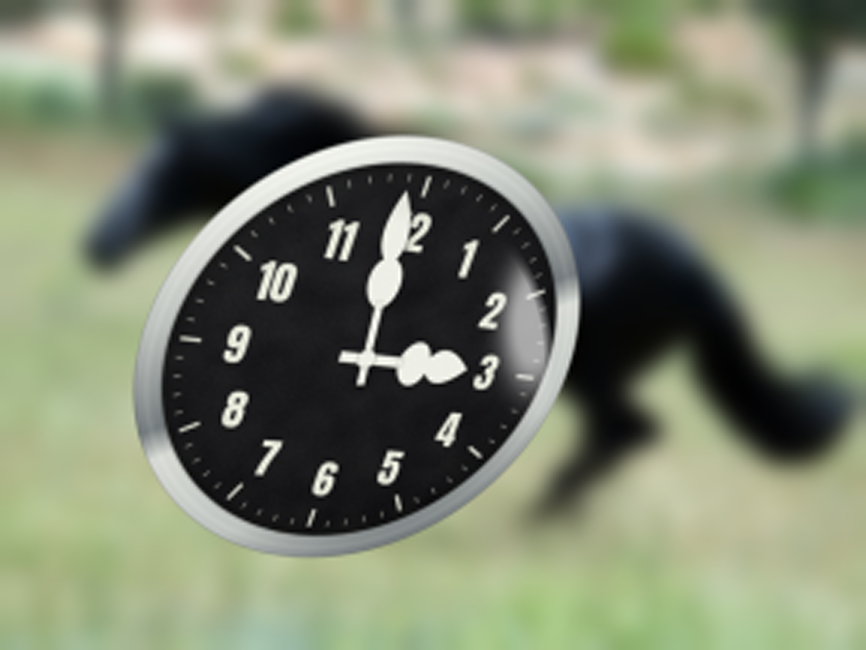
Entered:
2h59
